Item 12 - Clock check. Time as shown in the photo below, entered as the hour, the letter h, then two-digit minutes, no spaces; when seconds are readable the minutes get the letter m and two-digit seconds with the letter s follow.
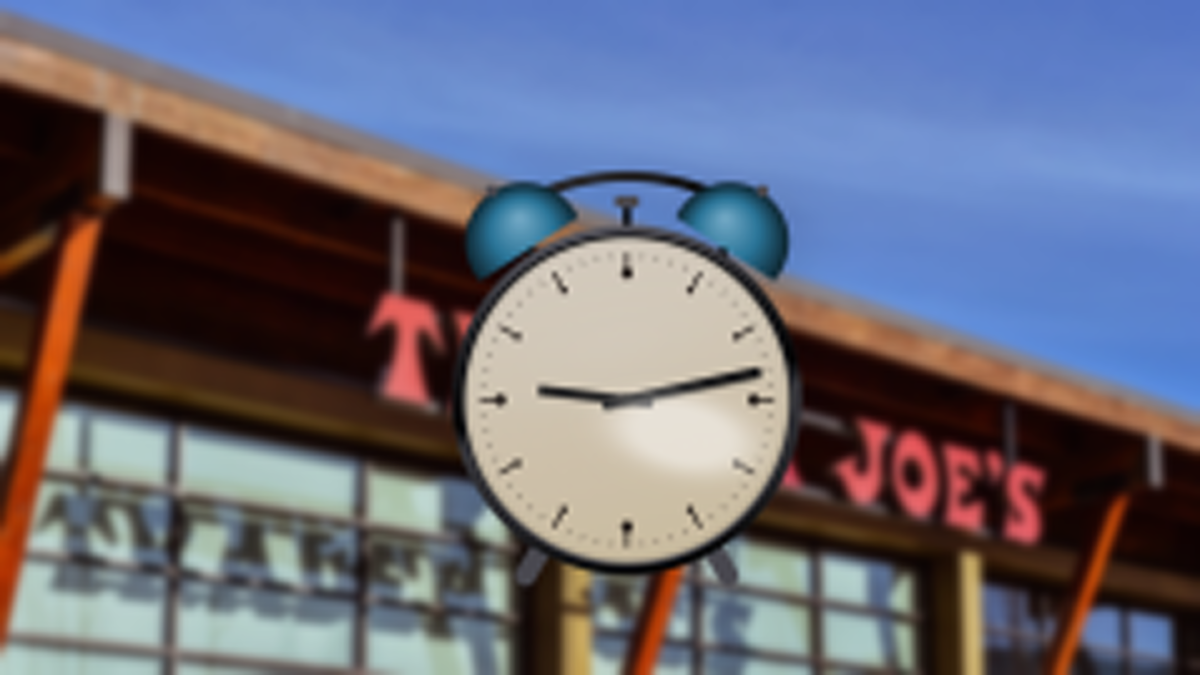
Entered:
9h13
